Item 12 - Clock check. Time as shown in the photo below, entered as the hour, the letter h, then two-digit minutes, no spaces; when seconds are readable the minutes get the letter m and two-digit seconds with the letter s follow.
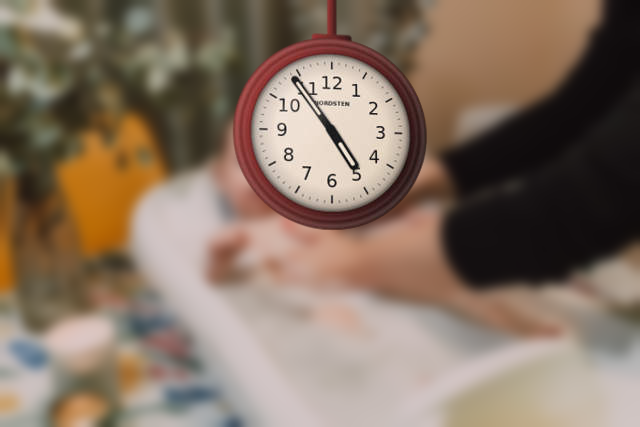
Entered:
4h54
